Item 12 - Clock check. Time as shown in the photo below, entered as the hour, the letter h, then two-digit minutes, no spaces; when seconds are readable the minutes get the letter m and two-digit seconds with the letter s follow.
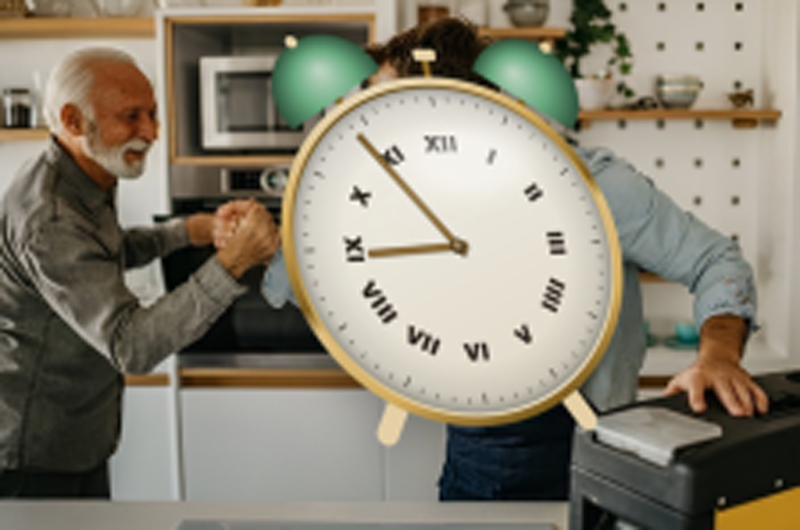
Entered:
8h54
